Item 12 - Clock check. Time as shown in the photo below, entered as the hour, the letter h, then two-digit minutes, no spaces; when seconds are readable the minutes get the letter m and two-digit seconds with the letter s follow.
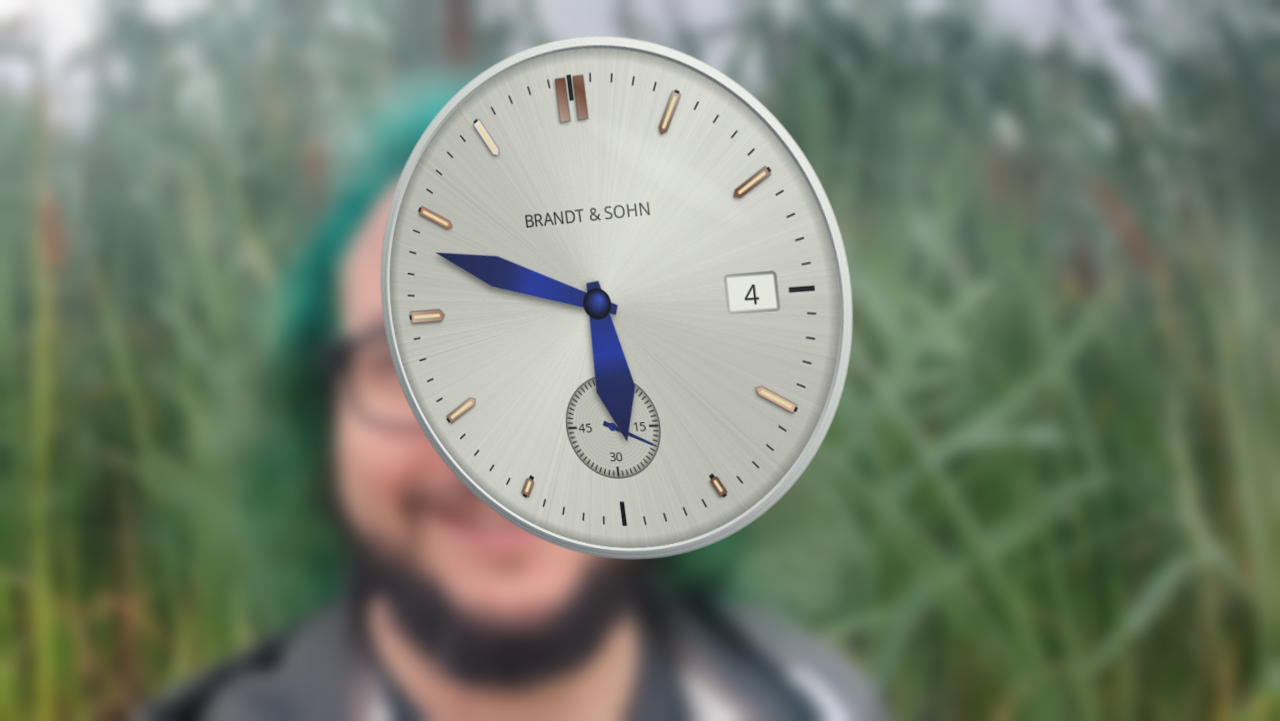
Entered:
5h48m19s
